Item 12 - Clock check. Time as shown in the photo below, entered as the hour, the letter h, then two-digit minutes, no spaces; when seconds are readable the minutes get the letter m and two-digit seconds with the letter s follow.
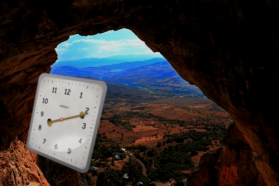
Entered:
8h11
